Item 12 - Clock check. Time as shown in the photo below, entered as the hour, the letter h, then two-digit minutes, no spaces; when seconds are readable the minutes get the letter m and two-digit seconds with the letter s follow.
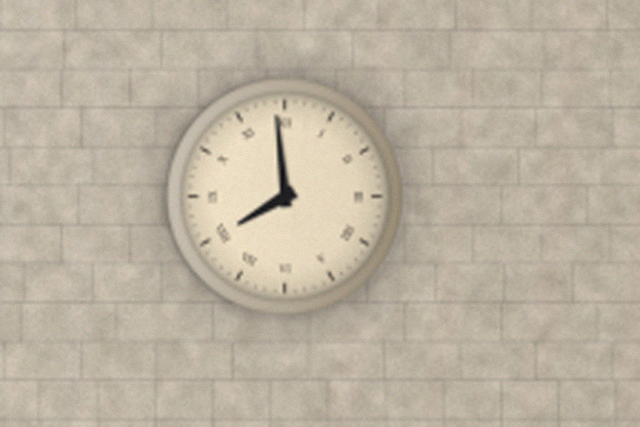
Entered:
7h59
